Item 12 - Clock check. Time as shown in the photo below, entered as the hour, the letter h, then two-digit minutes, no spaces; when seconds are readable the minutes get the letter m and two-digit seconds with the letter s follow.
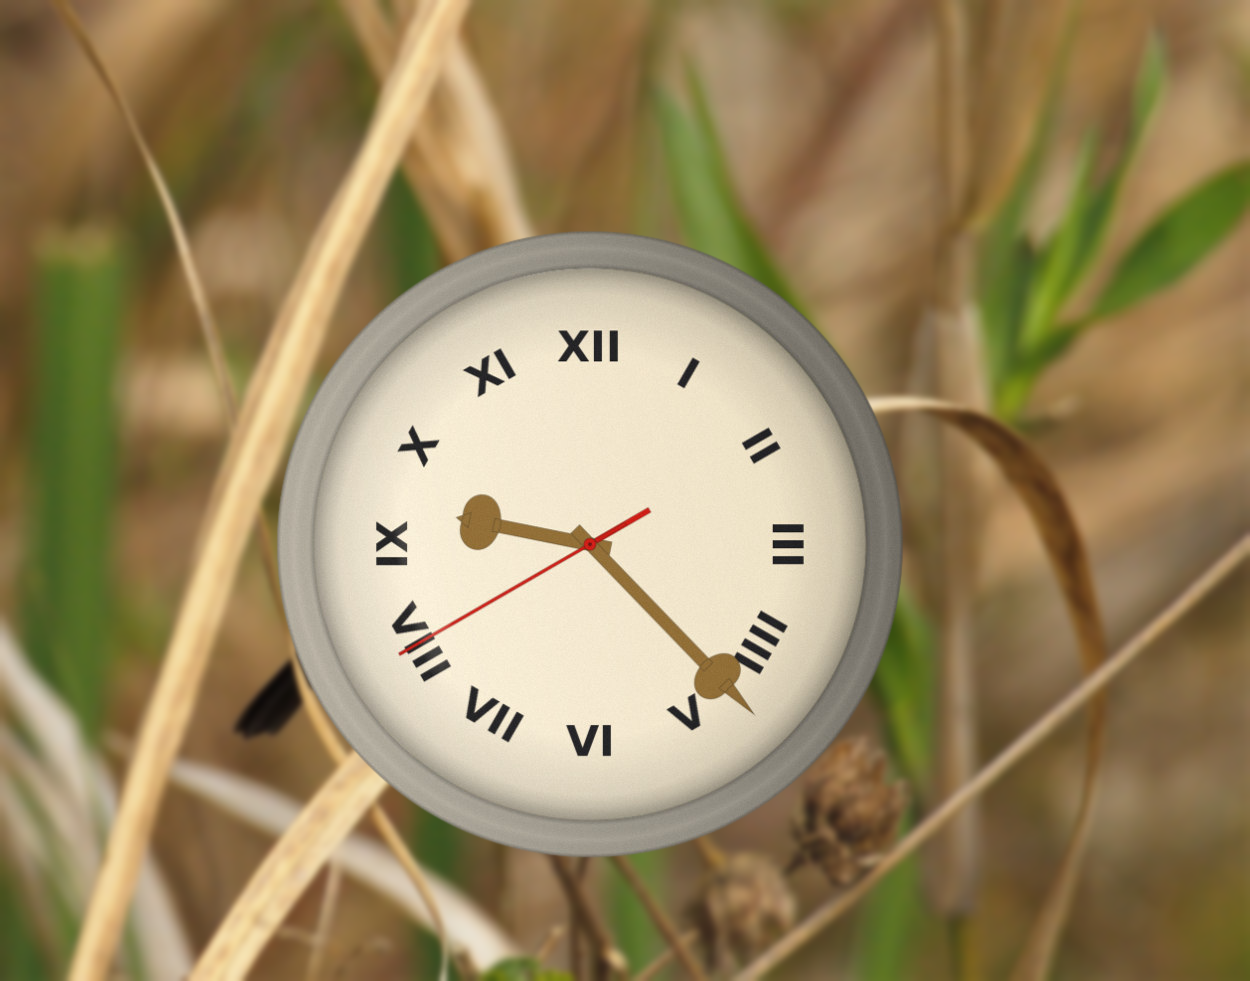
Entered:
9h22m40s
